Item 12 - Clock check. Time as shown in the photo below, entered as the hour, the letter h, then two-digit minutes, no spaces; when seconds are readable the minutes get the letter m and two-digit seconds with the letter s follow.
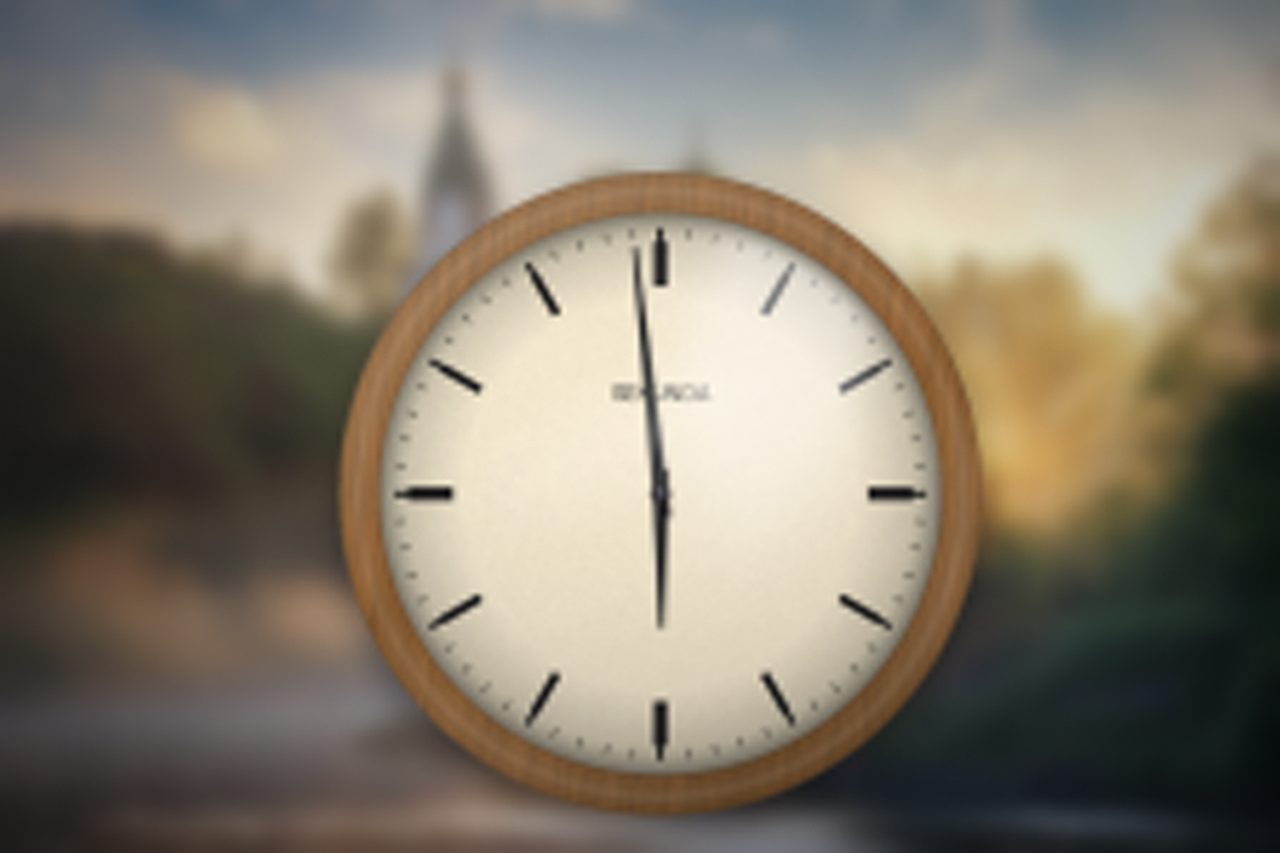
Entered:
5h59
